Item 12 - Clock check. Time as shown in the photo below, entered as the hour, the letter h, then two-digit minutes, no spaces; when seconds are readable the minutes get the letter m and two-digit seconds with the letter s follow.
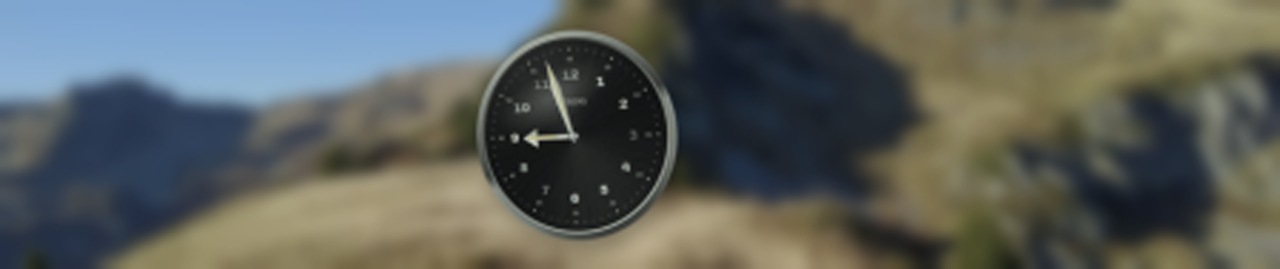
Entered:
8h57
